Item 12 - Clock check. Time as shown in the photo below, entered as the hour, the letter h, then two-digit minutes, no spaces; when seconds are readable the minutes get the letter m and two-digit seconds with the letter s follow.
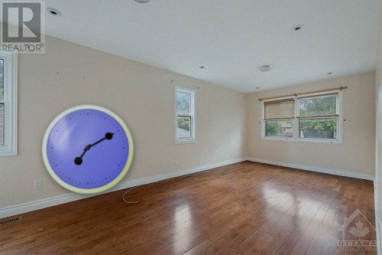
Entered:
7h10
